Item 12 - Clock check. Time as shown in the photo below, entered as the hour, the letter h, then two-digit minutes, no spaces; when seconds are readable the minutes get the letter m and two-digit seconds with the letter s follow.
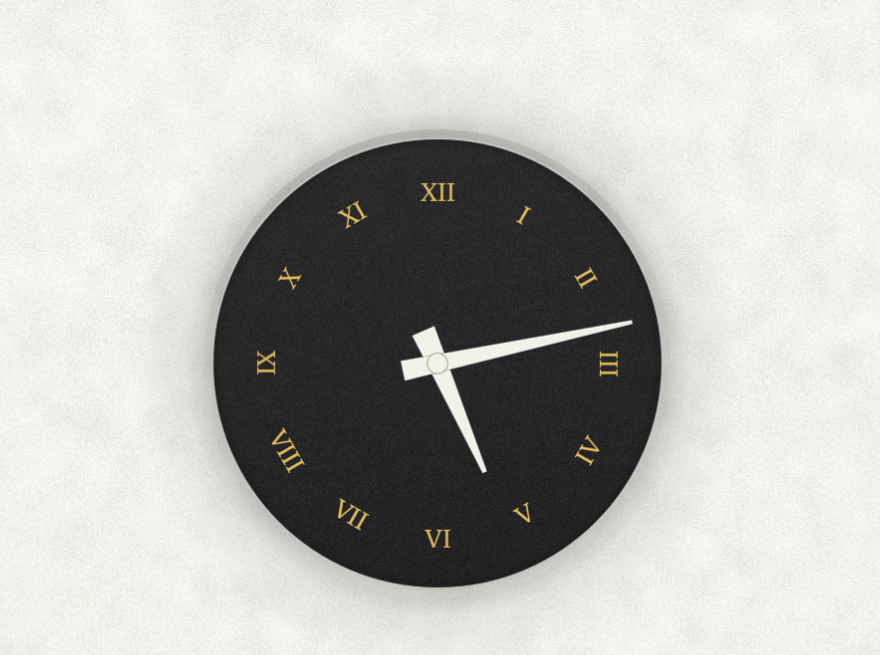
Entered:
5h13
